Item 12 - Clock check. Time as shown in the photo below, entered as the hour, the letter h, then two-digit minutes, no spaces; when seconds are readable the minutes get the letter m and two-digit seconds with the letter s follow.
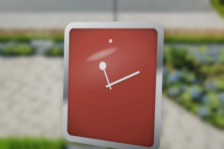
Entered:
11h11
